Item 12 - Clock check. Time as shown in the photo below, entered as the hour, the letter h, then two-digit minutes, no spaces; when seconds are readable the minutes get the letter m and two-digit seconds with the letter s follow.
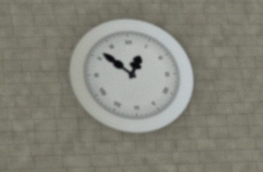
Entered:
12h52
